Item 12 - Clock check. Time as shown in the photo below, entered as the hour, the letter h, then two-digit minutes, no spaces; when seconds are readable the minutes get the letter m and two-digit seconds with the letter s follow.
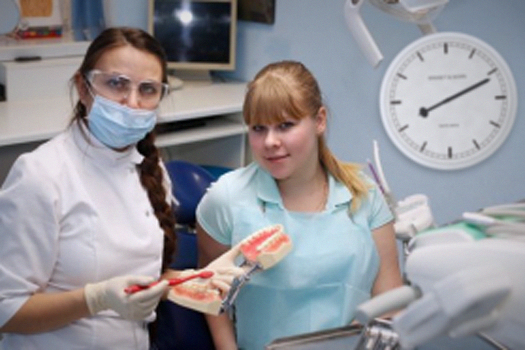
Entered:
8h11
